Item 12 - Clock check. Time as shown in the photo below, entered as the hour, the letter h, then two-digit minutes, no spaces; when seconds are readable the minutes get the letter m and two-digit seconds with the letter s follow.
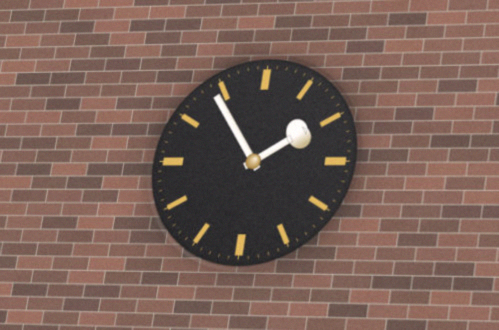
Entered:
1h54
